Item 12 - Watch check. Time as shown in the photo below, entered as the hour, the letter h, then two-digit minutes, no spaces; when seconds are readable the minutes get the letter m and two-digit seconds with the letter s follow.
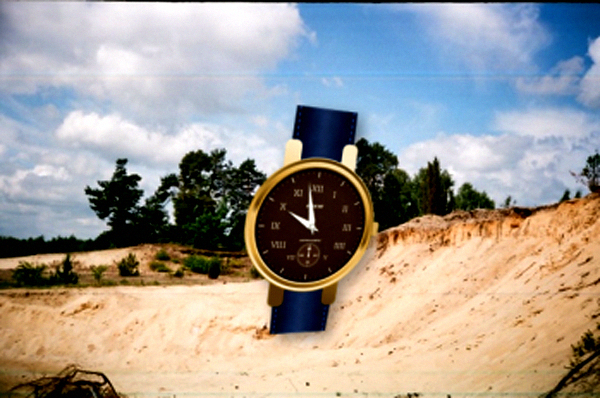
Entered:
9h58
